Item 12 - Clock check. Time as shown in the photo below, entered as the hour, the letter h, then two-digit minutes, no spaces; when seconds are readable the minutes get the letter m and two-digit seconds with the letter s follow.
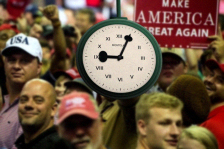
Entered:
9h04
